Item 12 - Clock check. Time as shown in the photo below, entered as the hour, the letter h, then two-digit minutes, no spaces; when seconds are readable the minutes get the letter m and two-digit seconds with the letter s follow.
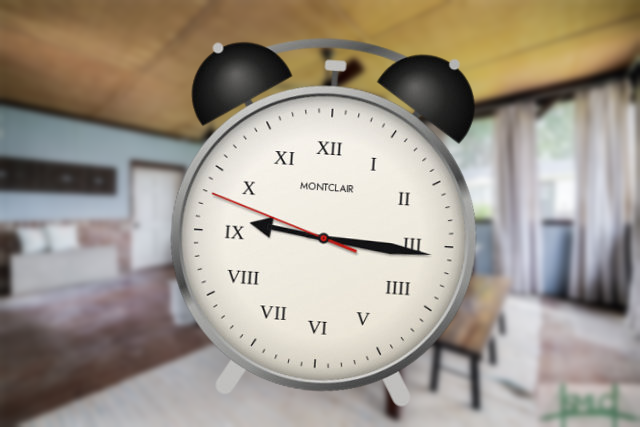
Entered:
9h15m48s
